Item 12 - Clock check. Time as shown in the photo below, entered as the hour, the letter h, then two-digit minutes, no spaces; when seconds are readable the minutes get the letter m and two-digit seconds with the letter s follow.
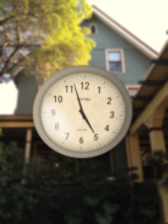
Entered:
4h57
